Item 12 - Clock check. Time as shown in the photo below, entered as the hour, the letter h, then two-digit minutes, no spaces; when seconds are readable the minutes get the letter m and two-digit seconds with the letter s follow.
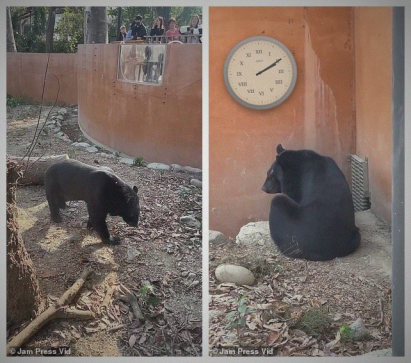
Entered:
2h10
